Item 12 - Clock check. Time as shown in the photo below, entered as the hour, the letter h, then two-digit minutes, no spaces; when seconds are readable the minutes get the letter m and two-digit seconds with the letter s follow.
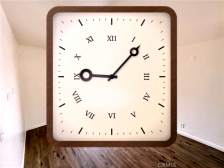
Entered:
9h07
